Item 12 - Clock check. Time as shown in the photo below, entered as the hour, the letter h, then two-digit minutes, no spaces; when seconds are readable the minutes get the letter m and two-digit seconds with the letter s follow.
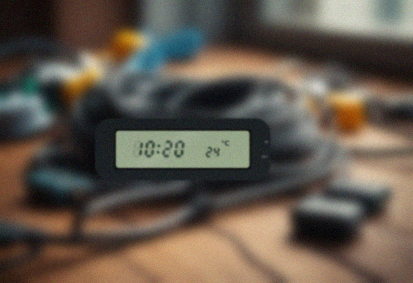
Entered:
10h20
